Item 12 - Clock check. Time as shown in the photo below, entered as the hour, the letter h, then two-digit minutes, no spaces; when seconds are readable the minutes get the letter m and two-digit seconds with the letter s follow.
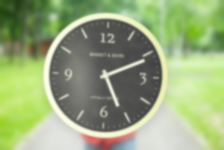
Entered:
5h11
